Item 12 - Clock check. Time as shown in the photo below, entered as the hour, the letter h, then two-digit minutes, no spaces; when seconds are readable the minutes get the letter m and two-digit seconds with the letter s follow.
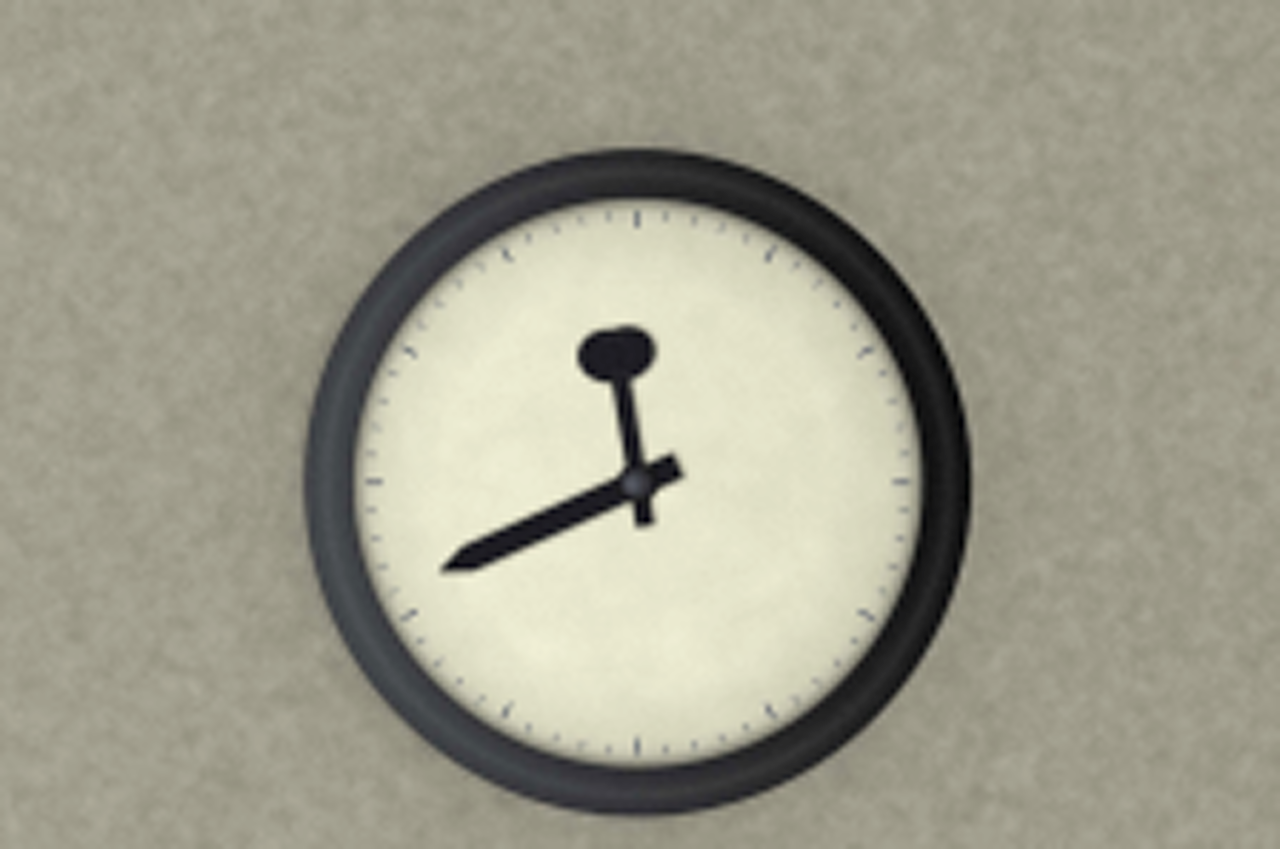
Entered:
11h41
